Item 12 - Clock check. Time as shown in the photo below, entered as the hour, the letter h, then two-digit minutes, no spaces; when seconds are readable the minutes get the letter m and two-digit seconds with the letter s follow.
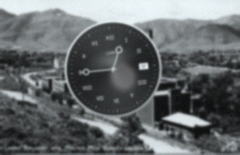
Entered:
12h45
